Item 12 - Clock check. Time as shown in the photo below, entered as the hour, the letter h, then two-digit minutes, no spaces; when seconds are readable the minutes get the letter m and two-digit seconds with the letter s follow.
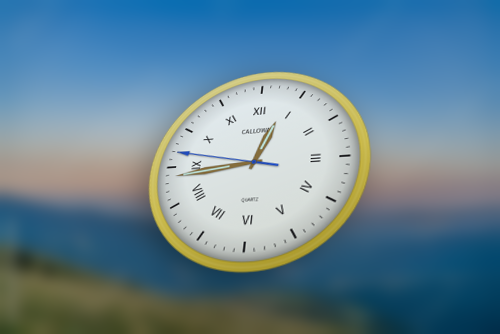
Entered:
12h43m47s
